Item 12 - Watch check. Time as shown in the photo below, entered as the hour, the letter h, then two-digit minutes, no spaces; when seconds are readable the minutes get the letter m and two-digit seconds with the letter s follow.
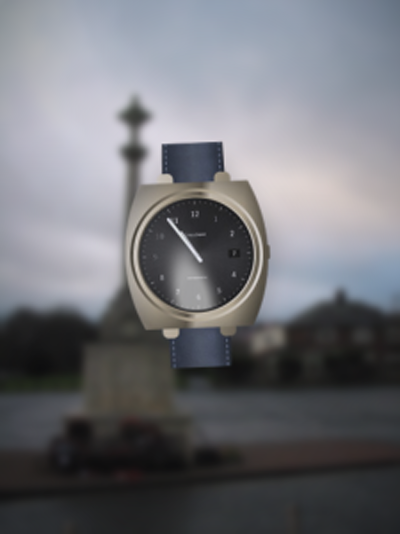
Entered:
10h54
